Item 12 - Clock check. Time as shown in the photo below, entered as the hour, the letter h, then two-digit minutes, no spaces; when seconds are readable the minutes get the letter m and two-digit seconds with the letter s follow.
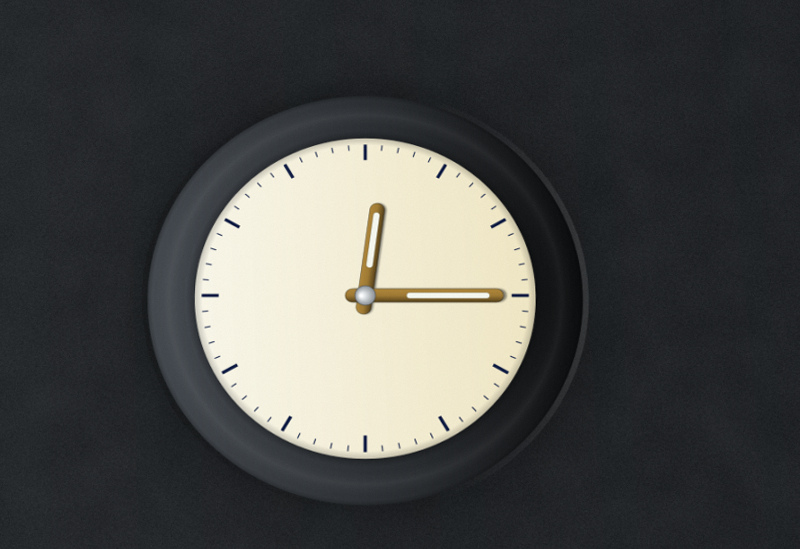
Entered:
12h15
